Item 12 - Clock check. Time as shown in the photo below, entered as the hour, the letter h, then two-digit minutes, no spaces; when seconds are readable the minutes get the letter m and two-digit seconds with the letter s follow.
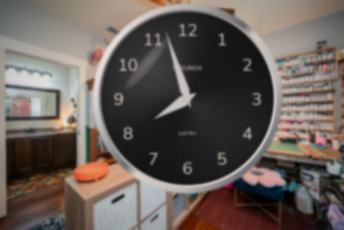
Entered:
7h57
